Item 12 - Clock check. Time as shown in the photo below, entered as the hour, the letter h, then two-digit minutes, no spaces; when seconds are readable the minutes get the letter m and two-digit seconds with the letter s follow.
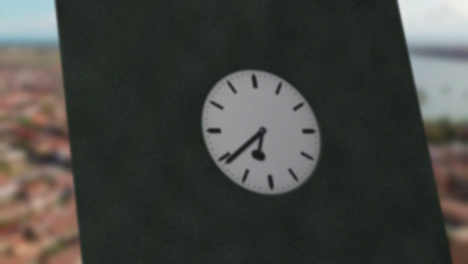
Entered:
6h39
